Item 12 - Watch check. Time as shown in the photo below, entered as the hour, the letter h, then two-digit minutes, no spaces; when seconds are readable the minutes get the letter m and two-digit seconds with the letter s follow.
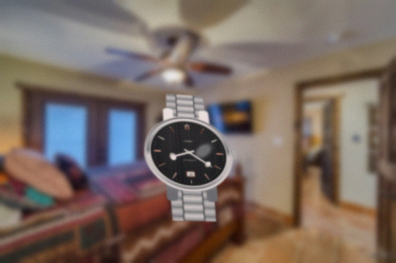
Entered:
8h21
